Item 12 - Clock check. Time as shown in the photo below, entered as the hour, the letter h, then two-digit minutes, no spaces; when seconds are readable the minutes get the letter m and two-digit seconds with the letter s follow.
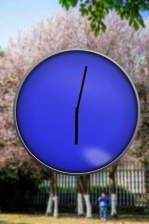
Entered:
6h02
